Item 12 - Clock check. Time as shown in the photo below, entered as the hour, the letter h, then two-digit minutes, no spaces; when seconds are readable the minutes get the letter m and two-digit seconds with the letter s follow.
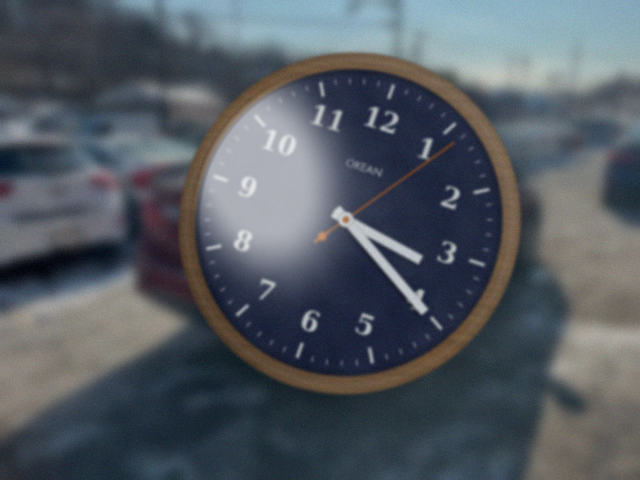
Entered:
3h20m06s
